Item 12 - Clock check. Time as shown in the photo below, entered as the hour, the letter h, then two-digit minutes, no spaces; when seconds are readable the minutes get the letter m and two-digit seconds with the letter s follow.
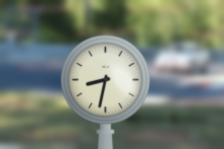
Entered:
8h32
